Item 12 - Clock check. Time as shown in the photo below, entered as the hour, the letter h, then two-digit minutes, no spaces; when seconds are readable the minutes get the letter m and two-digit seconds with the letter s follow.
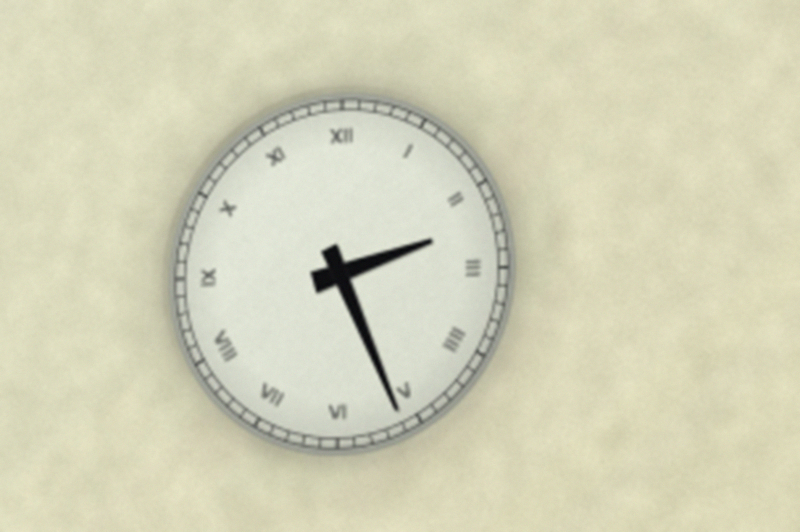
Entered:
2h26
